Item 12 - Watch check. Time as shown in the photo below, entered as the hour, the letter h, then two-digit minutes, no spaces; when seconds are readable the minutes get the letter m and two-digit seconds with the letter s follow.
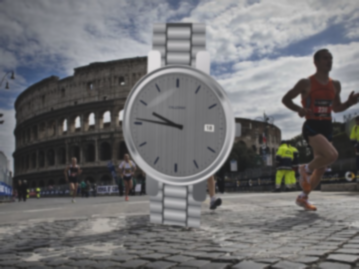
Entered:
9h46
